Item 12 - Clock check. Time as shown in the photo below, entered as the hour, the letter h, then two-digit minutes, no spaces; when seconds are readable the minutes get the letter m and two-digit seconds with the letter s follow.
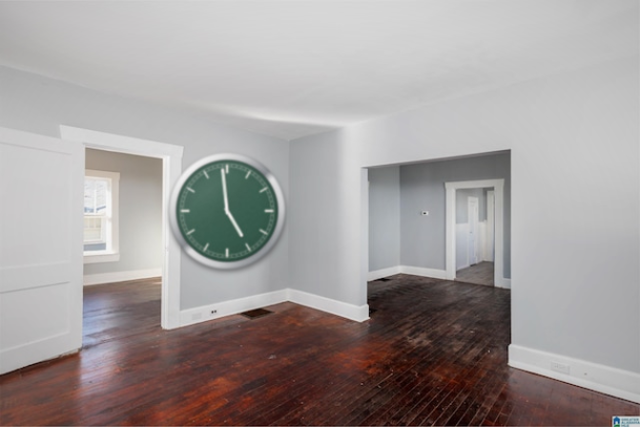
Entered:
4h59
